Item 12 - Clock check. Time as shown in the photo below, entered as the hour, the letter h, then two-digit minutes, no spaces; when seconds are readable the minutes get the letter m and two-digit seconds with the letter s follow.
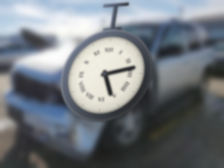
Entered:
5h13
